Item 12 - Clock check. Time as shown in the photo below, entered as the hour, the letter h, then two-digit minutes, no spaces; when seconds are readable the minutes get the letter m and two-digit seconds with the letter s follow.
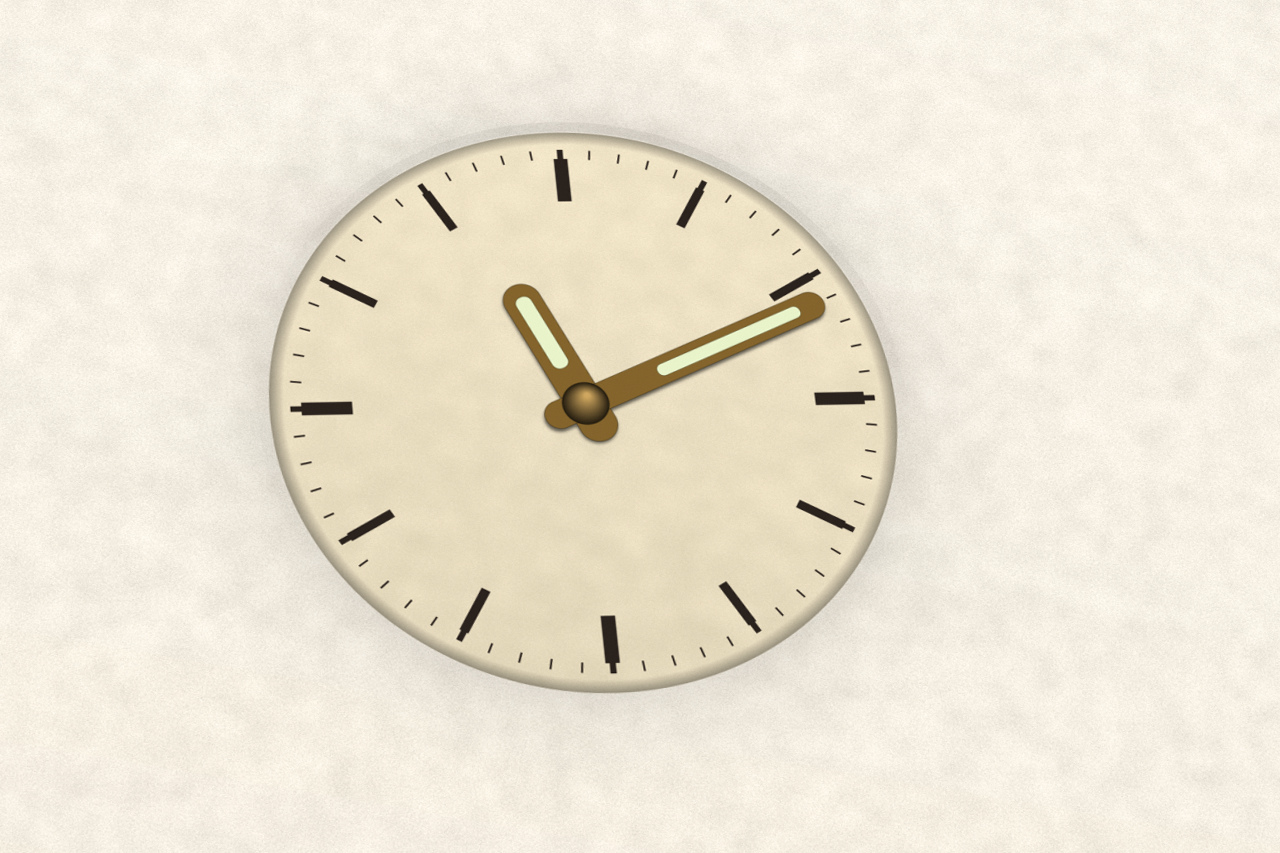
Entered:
11h11
